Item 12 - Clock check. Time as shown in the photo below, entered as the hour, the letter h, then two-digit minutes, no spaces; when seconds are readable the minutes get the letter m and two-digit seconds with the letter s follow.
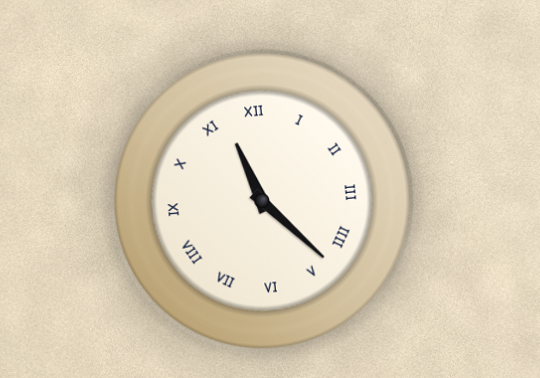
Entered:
11h23
